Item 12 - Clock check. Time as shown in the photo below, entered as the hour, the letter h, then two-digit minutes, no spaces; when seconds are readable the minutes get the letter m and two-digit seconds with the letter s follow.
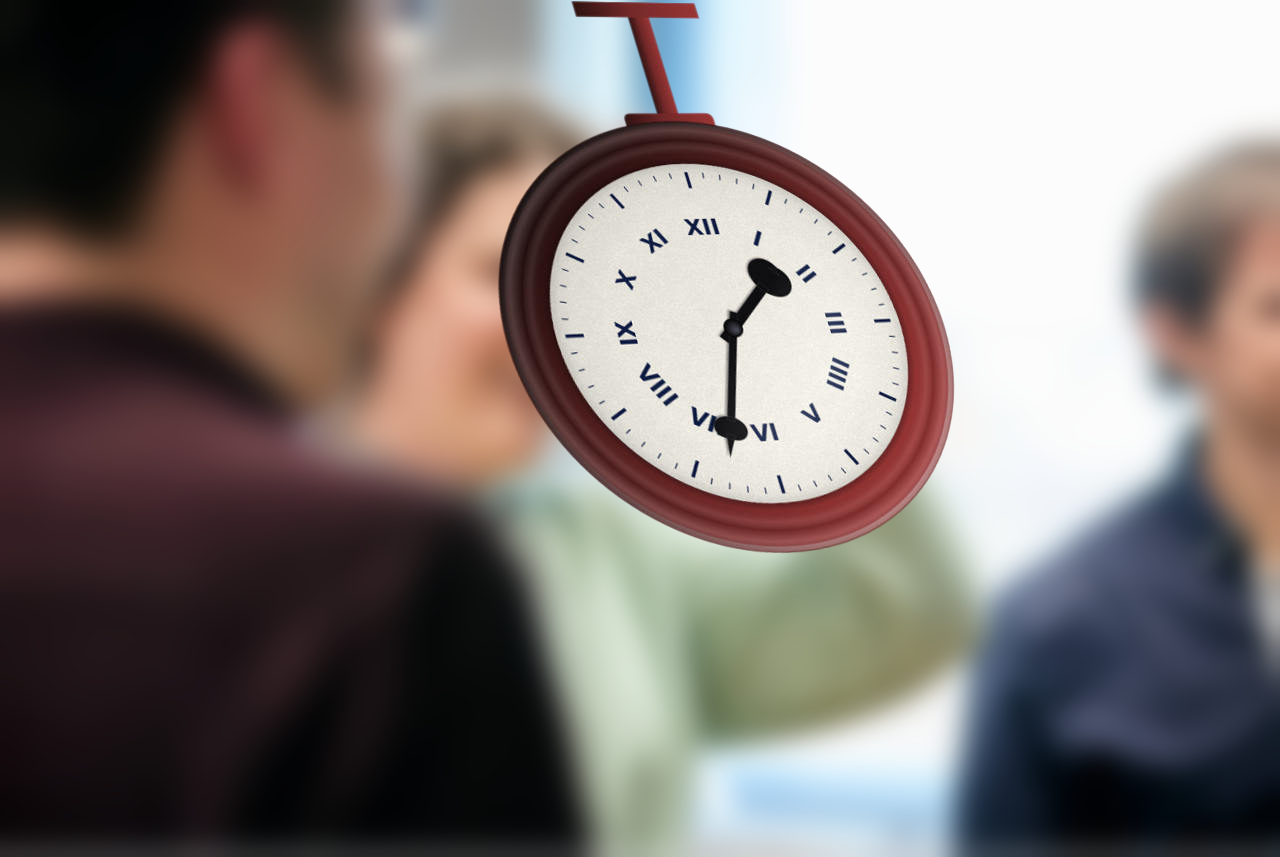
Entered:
1h33
